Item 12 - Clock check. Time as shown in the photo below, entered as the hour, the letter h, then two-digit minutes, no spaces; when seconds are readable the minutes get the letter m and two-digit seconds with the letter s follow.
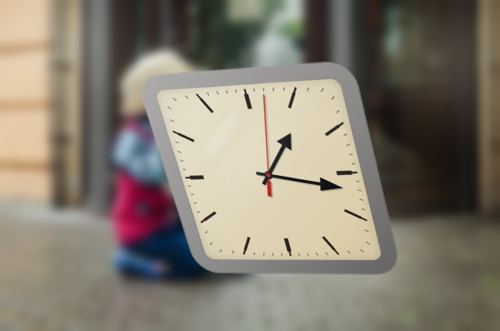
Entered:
1h17m02s
